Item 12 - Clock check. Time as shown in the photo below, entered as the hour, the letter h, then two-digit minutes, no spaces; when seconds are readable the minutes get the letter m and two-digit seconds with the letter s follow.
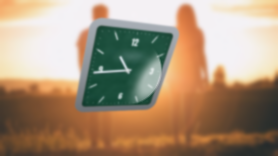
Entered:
10h44
